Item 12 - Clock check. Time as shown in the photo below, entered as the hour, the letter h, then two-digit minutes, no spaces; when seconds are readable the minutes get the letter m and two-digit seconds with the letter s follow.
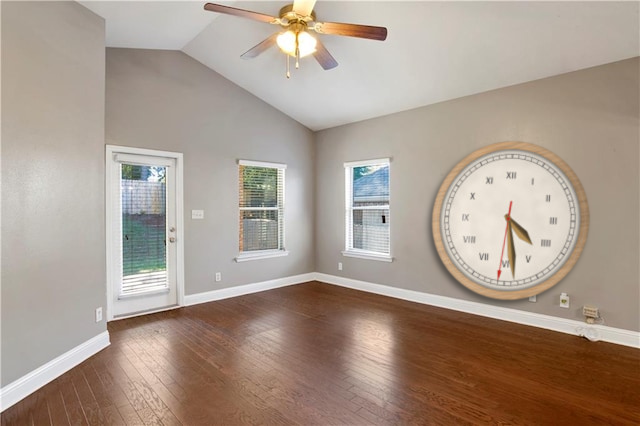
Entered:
4h28m31s
